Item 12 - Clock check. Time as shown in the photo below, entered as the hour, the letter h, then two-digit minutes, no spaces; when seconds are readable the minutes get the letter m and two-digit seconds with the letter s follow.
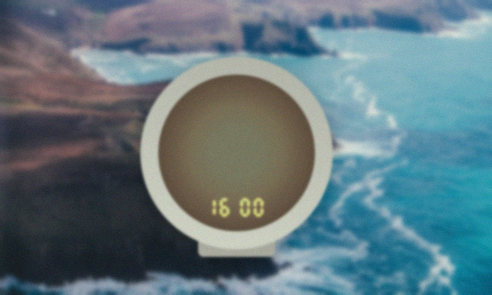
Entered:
16h00
